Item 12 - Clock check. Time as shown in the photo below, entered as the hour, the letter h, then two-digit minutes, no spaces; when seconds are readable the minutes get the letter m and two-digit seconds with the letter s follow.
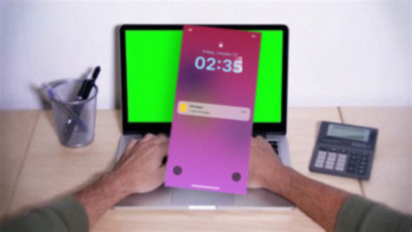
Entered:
2h35
